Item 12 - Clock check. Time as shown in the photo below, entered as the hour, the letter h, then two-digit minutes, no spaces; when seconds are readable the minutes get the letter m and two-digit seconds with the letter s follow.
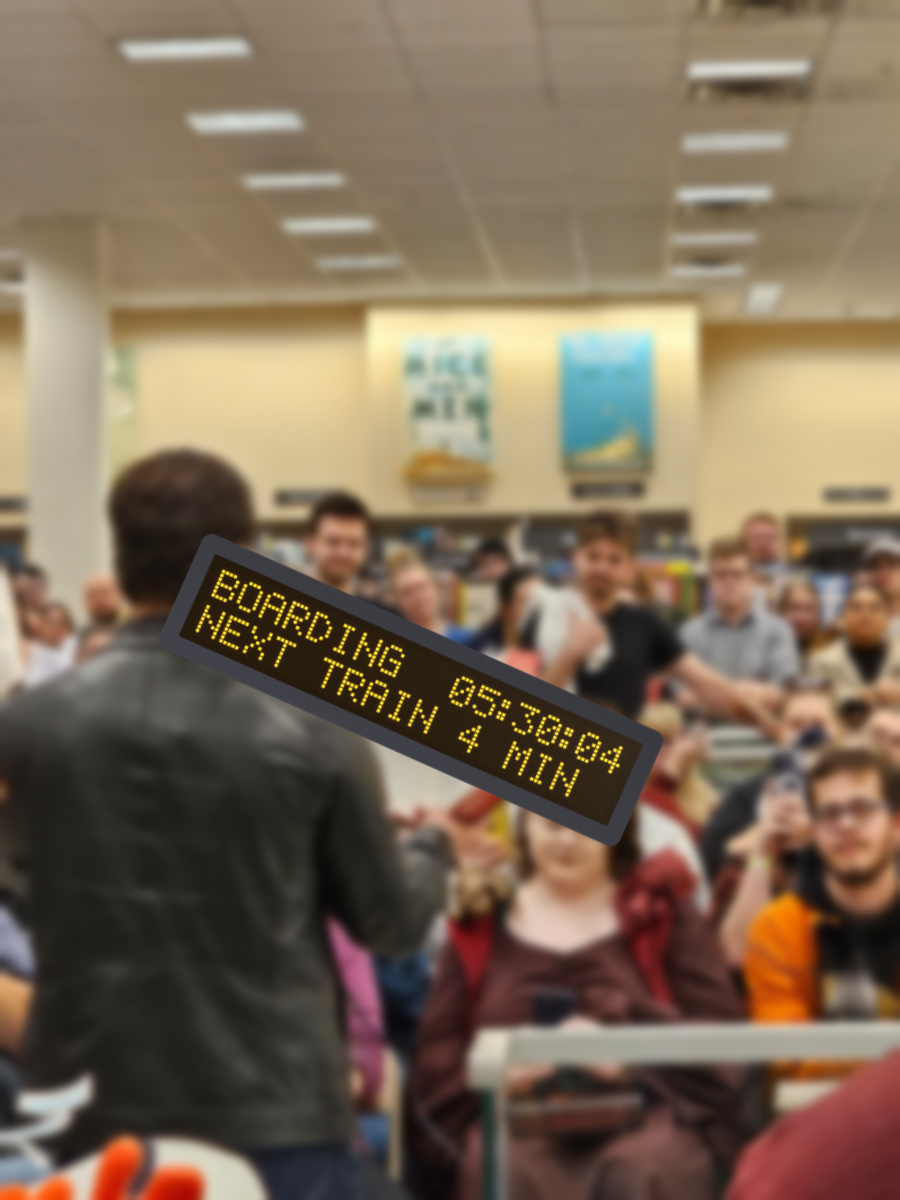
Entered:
5h30m04s
